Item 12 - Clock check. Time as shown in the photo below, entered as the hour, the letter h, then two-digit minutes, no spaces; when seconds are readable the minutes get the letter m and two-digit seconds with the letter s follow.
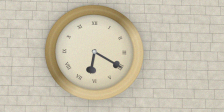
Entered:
6h20
